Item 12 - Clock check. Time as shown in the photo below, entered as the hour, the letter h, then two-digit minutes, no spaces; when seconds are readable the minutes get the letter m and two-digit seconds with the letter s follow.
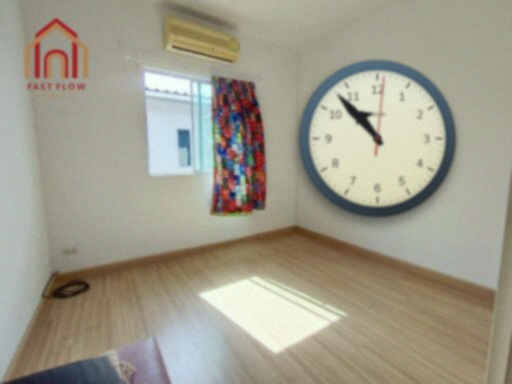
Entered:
10h53m01s
